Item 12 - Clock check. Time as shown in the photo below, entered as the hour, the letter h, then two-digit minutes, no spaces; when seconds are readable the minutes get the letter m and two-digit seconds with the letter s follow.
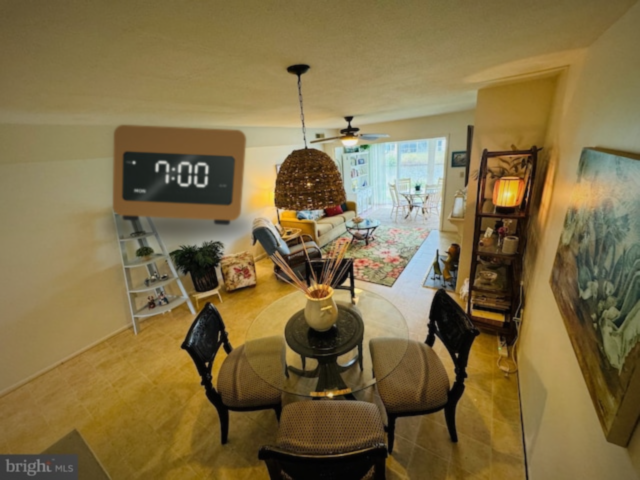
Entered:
7h00
